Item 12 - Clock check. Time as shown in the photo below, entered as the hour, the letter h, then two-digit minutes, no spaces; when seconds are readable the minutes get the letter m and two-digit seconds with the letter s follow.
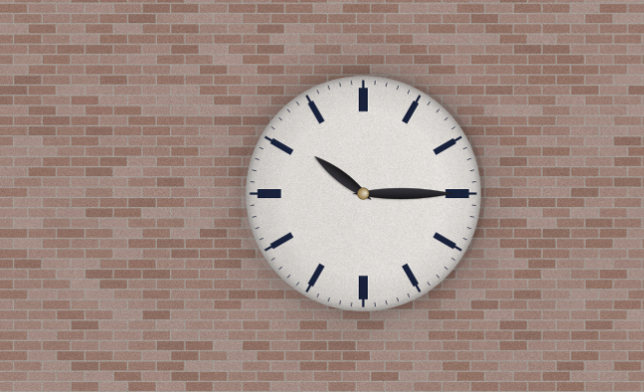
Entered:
10h15
